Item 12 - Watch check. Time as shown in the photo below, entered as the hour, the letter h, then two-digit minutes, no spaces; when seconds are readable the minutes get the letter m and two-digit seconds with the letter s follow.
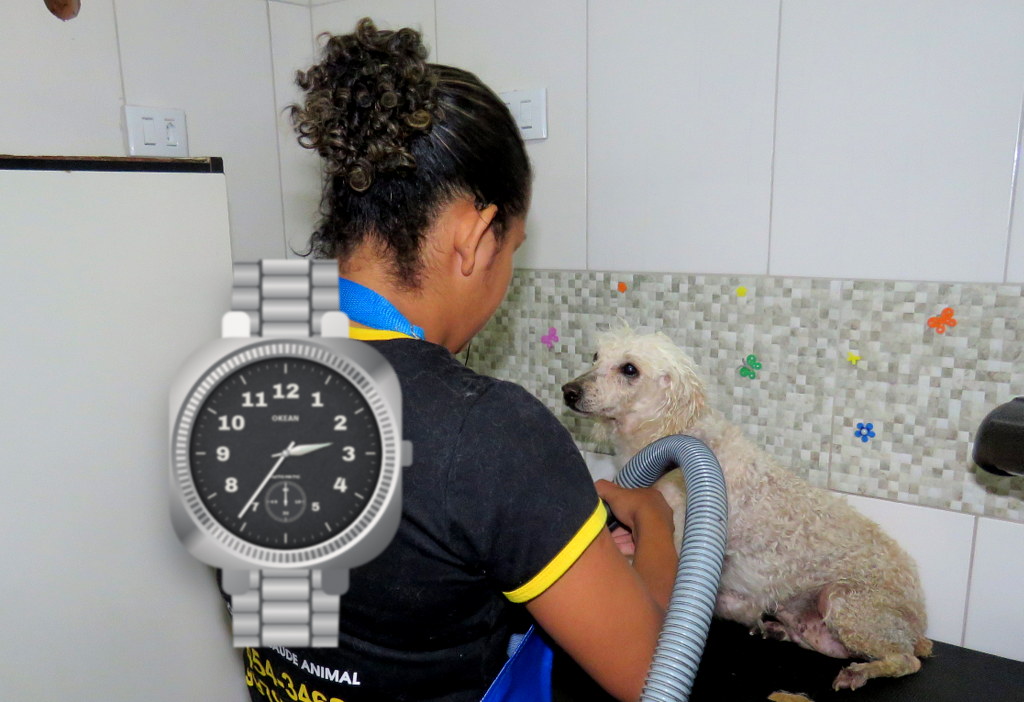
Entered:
2h36
